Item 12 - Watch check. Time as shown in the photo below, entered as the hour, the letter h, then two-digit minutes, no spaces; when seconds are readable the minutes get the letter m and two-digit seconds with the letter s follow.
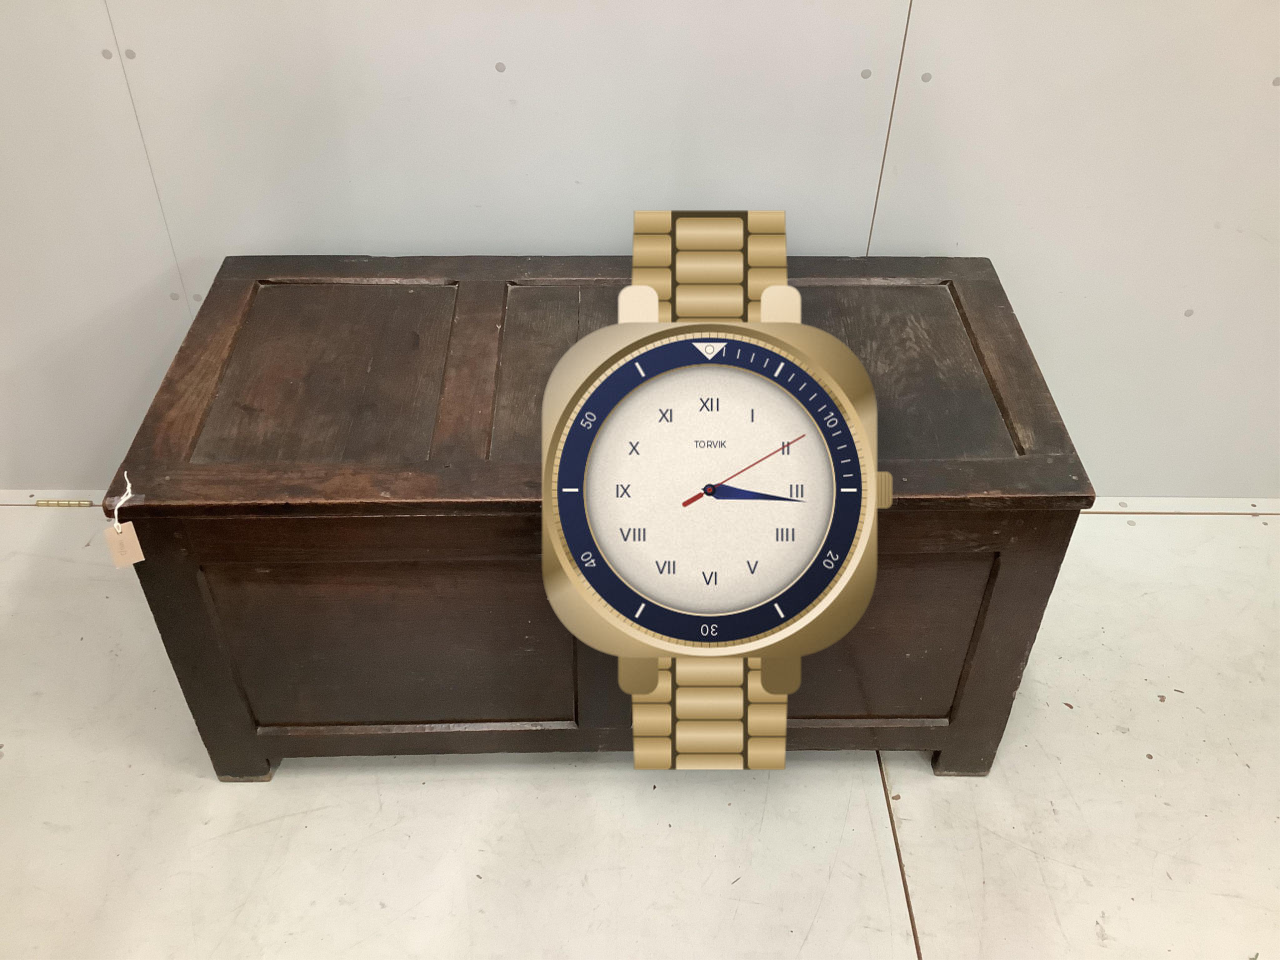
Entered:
3h16m10s
